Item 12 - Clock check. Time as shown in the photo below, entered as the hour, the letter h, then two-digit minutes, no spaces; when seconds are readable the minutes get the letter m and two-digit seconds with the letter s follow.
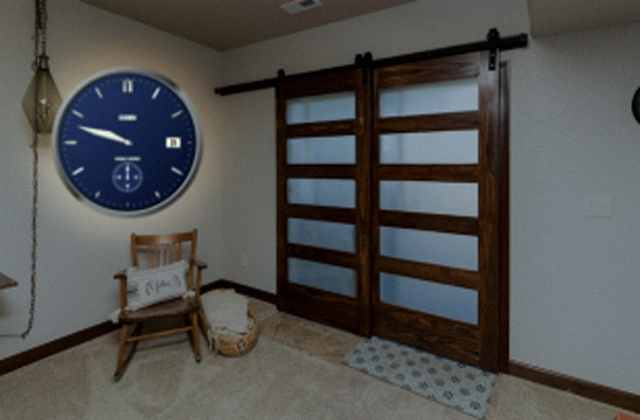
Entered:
9h48
